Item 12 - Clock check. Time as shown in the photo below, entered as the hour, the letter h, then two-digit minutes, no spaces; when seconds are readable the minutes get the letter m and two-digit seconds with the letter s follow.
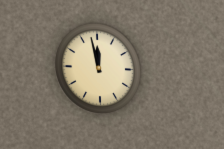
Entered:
11h58
